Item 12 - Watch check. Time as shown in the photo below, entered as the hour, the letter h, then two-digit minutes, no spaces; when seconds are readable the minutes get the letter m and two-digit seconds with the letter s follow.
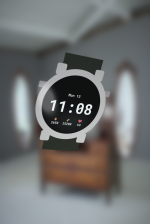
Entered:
11h08
